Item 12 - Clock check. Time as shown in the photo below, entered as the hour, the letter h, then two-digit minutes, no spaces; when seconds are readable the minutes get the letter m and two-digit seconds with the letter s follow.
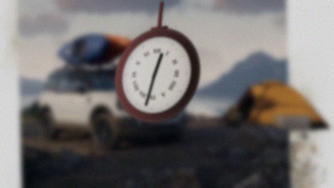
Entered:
12h32
